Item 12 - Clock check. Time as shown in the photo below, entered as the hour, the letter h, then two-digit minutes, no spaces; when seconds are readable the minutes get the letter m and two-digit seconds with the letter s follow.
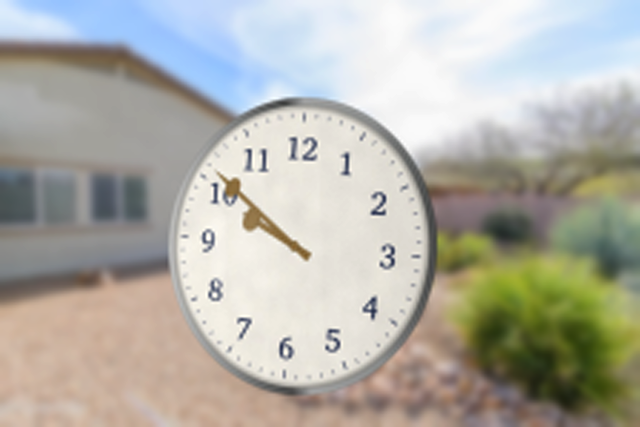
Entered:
9h51
